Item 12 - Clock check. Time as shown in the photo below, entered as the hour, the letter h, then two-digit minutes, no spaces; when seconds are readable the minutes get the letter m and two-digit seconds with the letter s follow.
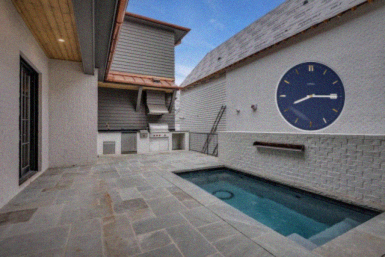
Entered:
8h15
